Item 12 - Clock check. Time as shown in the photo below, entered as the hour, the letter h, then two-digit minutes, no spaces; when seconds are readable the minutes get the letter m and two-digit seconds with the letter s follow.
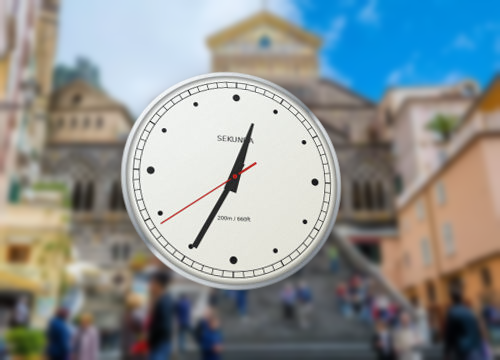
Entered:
12h34m39s
